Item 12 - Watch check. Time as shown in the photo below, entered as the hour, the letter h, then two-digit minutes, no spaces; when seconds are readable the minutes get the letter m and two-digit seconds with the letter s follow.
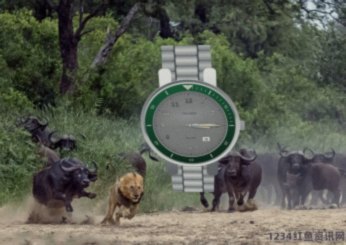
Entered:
3h15
